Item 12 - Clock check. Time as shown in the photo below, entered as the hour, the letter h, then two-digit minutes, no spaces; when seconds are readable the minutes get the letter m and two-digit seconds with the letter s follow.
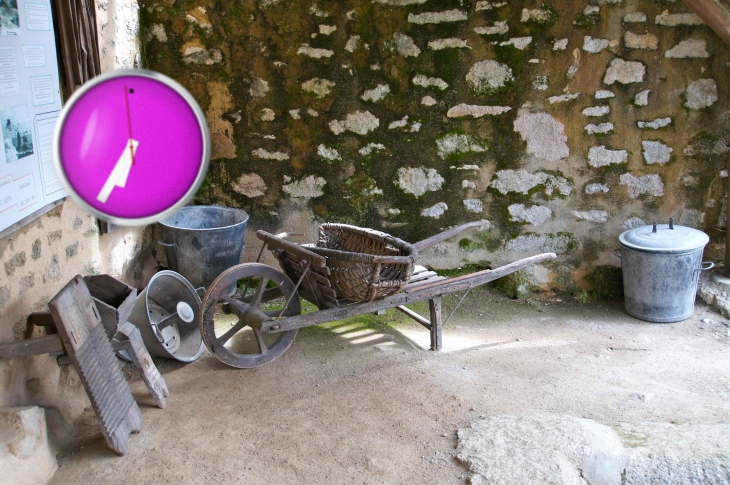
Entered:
6h34m59s
